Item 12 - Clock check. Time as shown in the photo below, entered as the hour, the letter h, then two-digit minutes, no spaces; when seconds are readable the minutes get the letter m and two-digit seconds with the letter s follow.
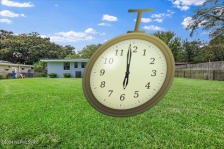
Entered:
5h59
